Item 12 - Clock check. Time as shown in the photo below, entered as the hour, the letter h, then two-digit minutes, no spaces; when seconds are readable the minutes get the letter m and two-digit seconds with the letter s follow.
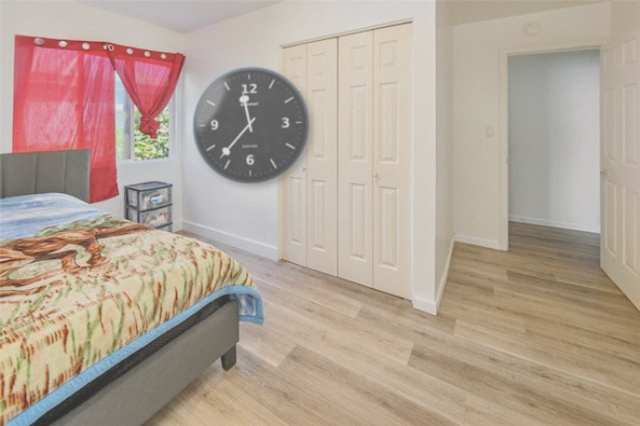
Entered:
11h37
